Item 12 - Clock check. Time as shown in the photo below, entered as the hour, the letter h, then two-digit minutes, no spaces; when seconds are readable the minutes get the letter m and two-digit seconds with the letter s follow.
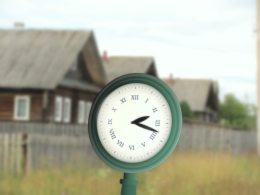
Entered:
2h18
